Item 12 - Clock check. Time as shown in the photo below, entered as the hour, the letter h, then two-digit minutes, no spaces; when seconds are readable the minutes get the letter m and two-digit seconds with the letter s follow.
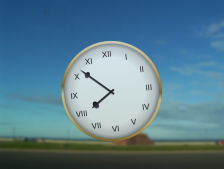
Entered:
7h52
